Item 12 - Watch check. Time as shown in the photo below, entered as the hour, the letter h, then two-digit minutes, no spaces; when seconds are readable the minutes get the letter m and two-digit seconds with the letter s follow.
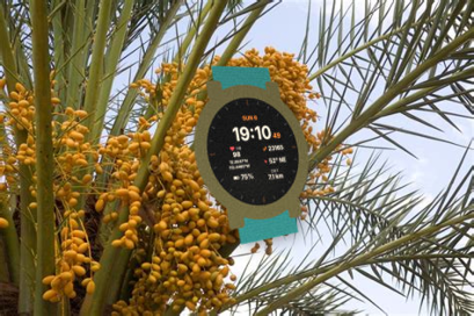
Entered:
19h10
